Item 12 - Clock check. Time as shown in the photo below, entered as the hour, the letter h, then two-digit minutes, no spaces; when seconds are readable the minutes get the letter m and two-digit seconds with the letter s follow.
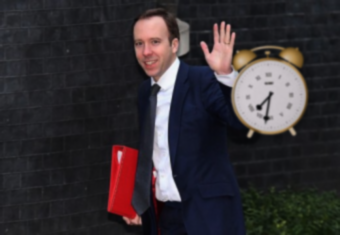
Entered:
7h32
